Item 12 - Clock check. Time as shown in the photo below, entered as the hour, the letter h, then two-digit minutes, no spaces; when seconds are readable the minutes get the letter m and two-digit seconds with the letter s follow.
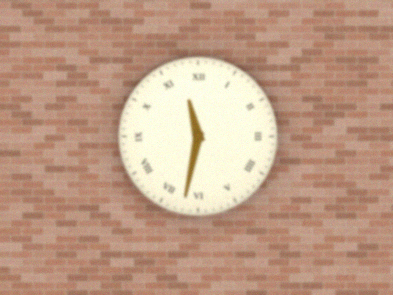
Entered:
11h32
